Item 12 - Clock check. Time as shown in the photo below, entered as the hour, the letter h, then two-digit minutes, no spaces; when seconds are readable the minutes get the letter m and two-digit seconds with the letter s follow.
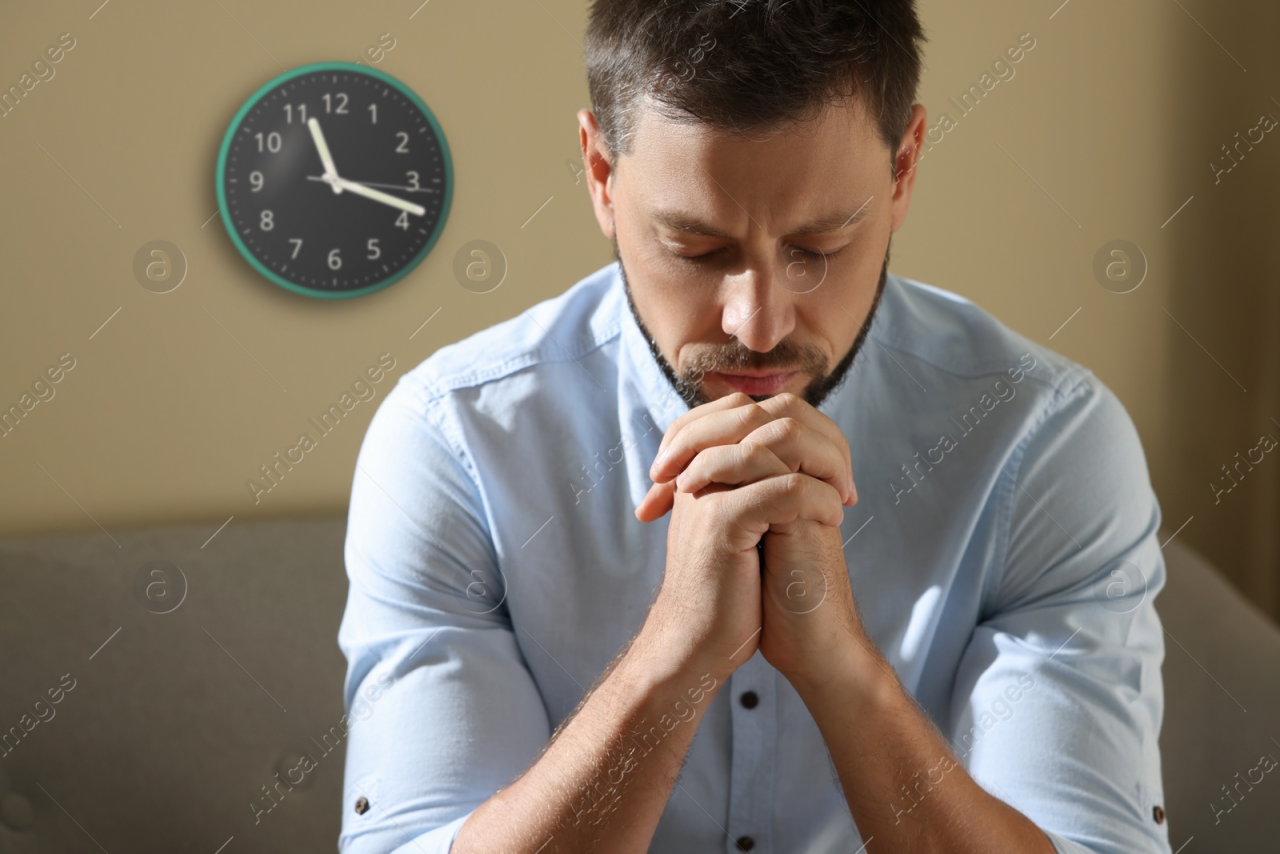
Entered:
11h18m16s
